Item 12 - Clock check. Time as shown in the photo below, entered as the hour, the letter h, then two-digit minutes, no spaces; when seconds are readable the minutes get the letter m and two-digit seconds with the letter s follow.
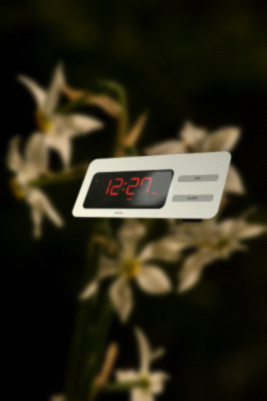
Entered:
12h27
